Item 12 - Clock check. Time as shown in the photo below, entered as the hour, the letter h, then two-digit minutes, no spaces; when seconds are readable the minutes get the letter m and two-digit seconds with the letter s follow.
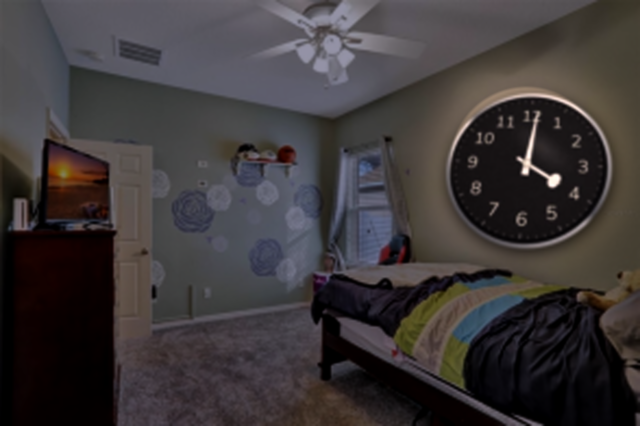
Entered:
4h01
